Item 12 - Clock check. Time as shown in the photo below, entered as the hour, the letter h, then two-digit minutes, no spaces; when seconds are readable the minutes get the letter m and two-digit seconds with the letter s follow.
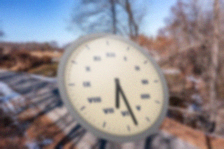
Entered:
6h28
